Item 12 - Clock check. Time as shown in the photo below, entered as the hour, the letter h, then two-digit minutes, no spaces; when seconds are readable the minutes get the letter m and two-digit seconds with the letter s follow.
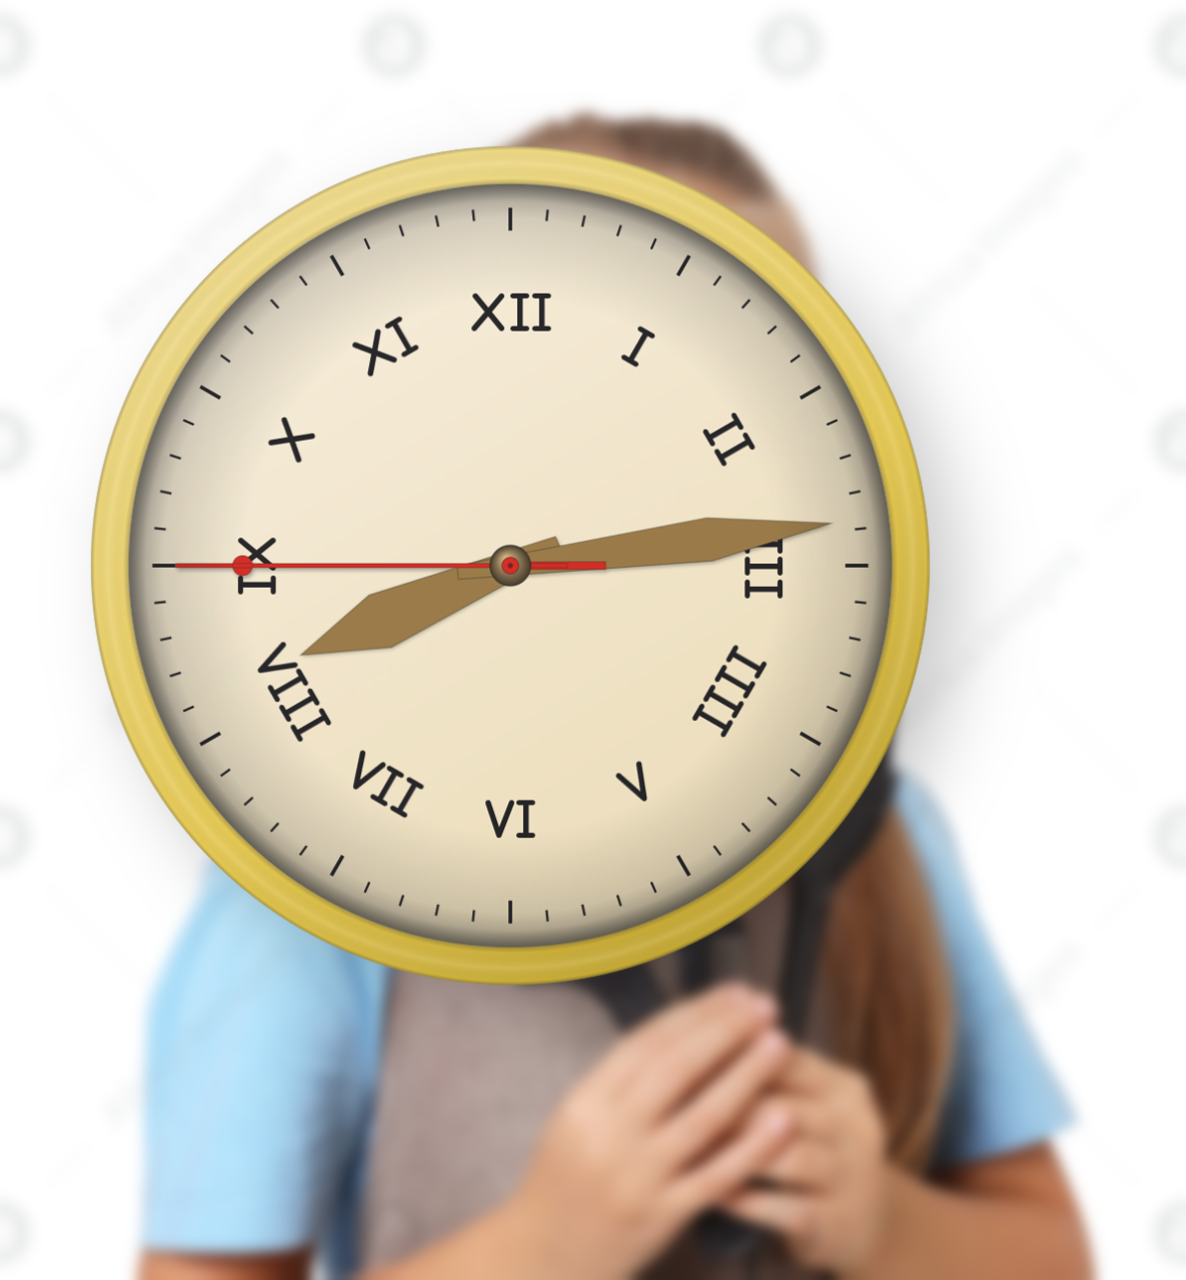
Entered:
8h13m45s
